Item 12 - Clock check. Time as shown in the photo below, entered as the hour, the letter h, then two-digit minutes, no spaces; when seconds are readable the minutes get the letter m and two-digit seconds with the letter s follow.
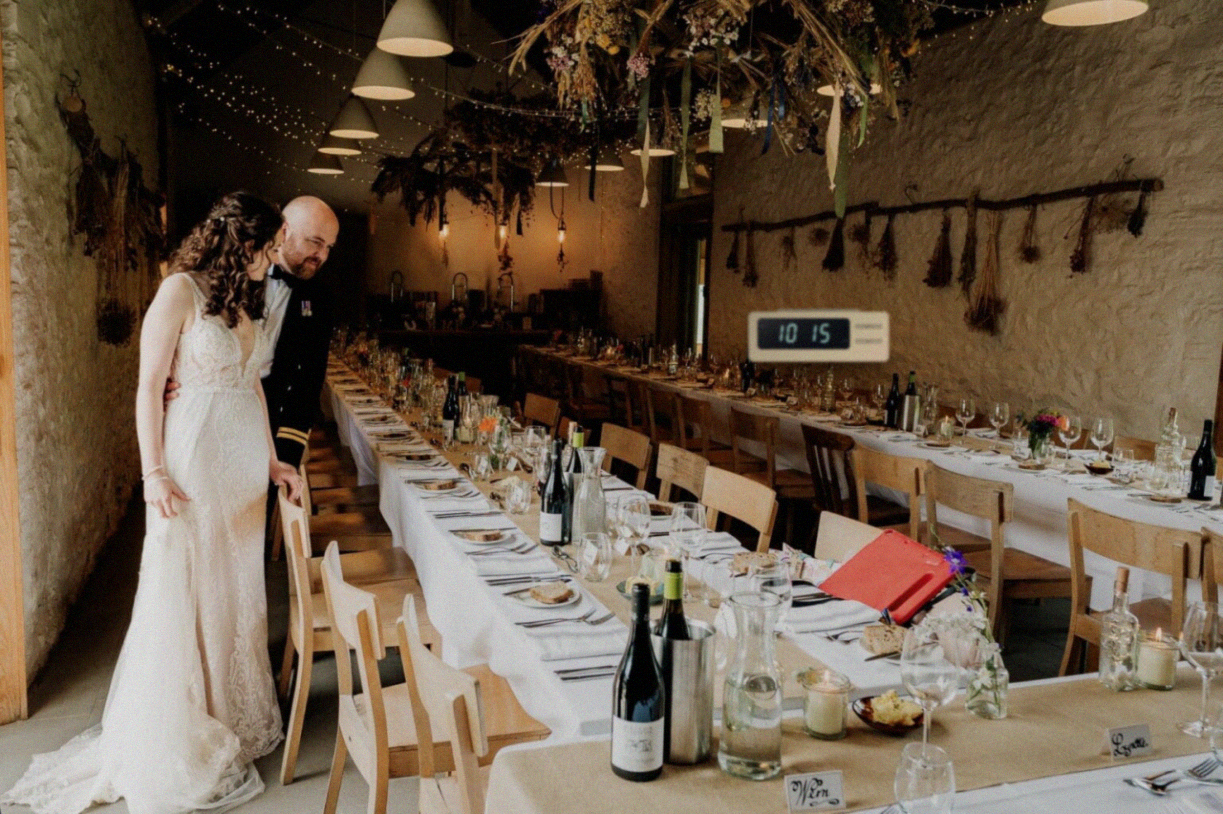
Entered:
10h15
